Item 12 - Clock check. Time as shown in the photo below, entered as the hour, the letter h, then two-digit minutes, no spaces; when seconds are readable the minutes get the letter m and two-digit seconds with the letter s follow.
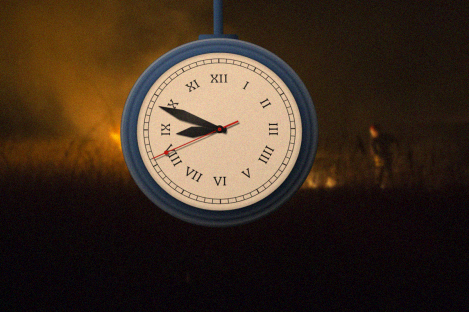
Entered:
8h48m41s
